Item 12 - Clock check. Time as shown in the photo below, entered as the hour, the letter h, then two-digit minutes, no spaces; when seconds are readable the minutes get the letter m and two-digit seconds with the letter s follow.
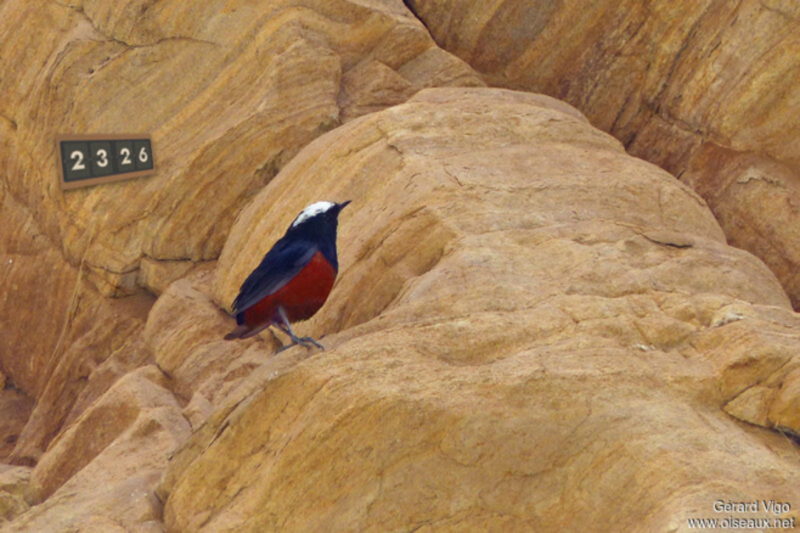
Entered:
23h26
